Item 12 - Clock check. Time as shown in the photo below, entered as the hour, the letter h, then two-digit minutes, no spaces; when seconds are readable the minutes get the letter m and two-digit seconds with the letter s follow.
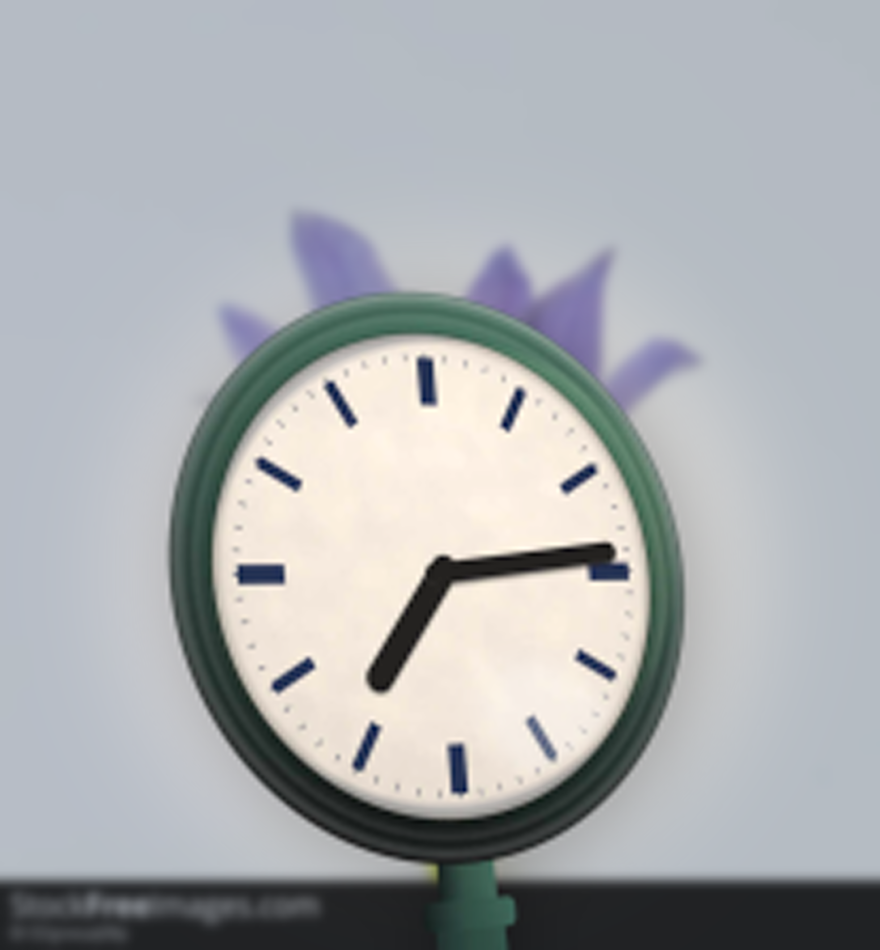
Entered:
7h14
